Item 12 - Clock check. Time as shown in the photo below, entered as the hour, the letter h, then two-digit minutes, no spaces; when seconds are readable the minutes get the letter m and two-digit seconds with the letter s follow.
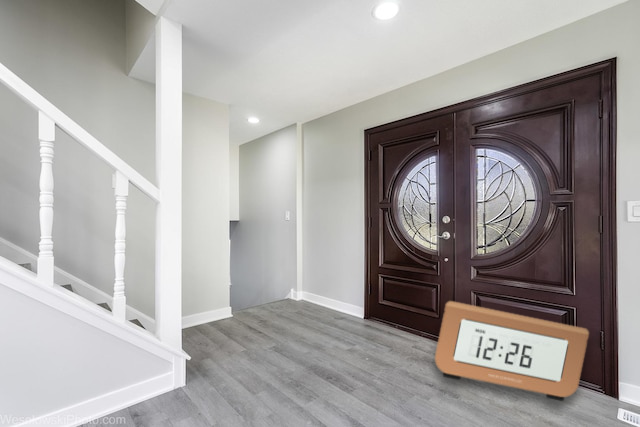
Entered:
12h26
